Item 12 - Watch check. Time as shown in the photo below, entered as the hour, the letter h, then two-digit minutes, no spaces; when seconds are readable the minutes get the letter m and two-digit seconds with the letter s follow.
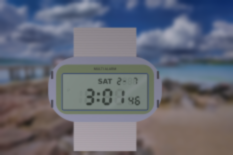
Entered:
3h01
